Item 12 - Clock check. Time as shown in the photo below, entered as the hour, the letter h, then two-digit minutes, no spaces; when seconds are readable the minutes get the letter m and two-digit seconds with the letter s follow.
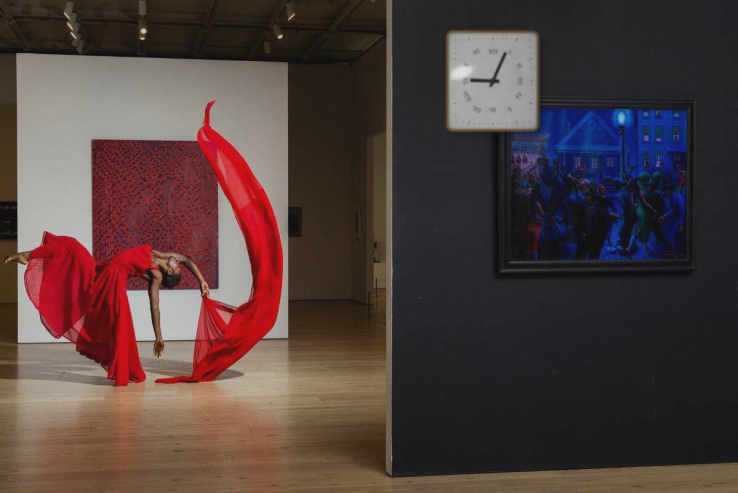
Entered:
9h04
